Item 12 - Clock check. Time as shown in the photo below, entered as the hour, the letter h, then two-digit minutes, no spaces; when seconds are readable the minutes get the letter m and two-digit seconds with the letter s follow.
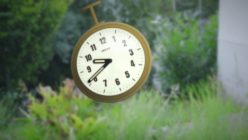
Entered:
9h41
